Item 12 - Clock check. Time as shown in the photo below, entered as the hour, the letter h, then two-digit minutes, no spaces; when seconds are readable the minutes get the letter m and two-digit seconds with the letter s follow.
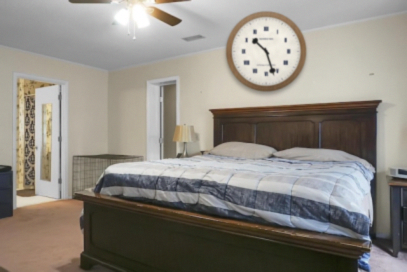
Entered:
10h27
